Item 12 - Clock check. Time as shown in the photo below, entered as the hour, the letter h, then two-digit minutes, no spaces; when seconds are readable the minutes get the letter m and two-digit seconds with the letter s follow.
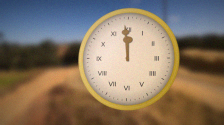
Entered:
11h59
